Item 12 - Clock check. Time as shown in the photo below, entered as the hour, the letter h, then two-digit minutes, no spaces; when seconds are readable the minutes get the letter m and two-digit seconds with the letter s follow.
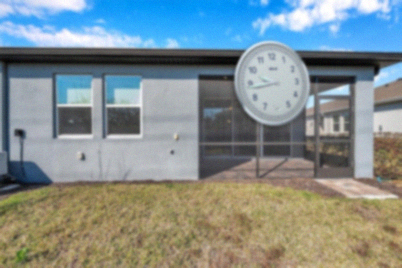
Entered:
9h44
